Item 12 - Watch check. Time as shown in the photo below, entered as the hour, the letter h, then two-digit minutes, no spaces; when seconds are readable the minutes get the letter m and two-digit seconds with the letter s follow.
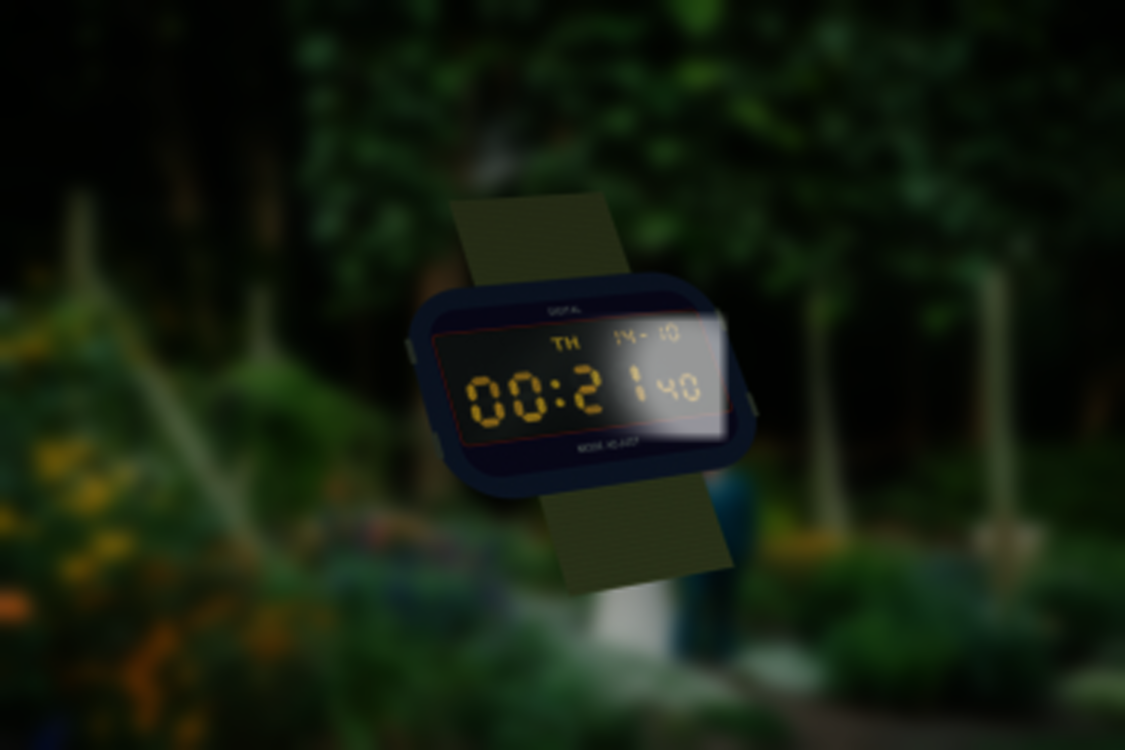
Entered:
0h21m40s
